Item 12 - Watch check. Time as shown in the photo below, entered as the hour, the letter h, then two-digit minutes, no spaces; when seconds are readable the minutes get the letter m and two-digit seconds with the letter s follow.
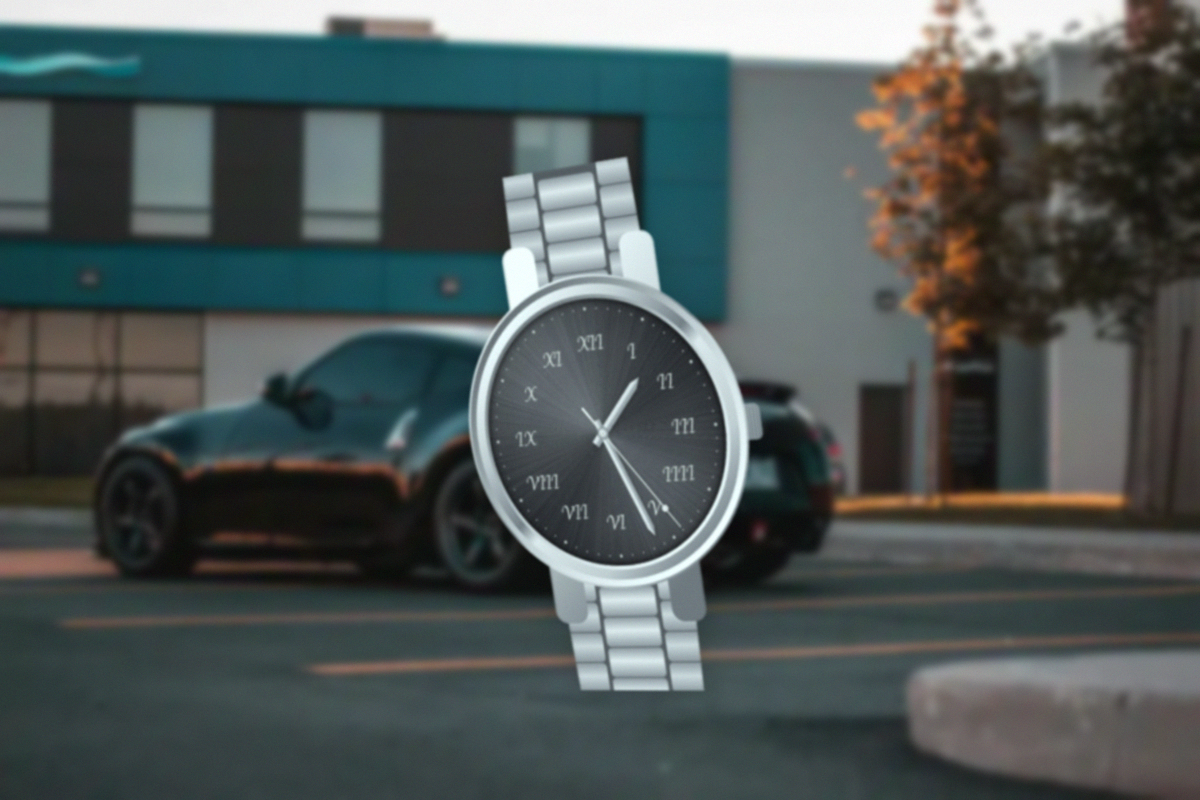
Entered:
1h26m24s
